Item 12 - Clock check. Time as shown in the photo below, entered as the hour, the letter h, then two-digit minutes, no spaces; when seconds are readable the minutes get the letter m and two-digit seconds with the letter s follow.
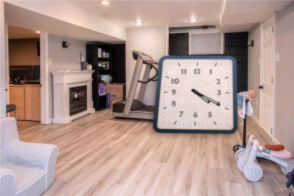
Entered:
4h20
